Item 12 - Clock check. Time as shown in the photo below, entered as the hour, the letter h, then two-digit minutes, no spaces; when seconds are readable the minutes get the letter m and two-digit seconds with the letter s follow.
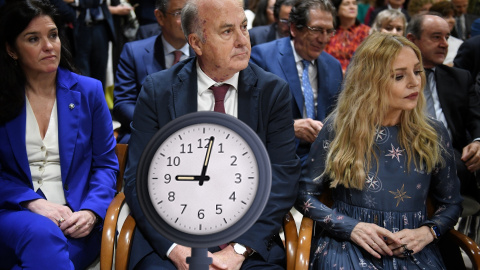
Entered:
9h02
